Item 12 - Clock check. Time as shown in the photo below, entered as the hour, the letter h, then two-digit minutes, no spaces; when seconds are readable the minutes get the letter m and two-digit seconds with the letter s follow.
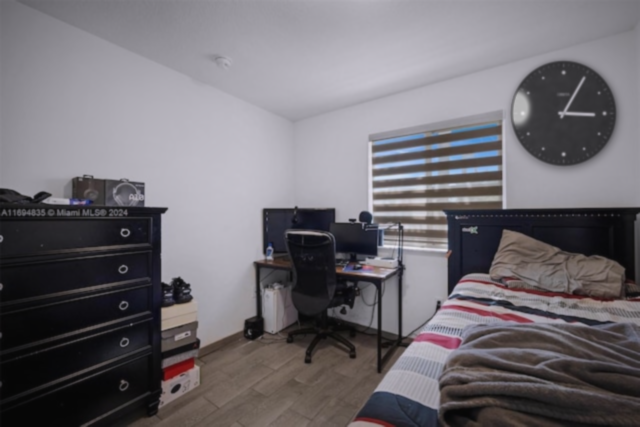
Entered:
3h05
